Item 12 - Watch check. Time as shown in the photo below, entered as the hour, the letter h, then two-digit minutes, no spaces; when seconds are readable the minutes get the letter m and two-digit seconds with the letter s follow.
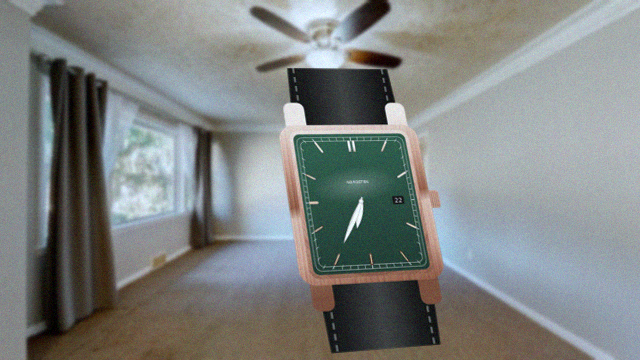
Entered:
6h35
